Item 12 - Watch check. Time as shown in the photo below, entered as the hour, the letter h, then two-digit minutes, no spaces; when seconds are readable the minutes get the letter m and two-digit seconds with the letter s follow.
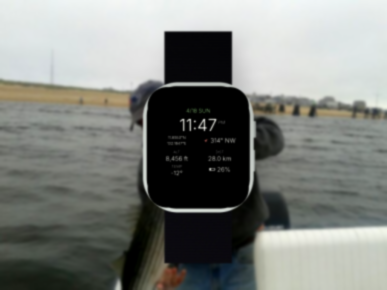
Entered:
11h47
